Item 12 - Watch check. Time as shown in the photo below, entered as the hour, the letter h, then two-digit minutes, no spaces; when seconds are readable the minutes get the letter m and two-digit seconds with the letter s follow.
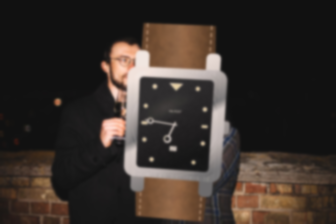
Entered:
6h46
